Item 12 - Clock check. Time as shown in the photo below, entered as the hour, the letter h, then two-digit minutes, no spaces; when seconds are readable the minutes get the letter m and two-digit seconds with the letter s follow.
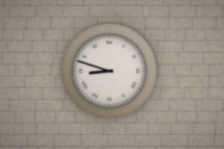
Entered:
8h48
